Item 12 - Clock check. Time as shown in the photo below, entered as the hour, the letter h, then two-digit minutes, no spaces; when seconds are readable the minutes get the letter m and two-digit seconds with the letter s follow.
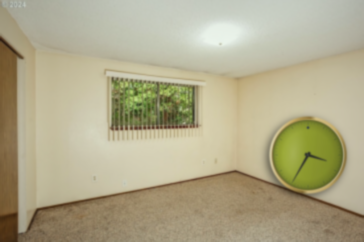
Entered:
3h35
